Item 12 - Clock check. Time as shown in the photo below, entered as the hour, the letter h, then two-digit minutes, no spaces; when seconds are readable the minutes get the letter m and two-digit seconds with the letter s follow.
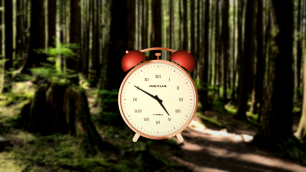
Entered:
4h50
